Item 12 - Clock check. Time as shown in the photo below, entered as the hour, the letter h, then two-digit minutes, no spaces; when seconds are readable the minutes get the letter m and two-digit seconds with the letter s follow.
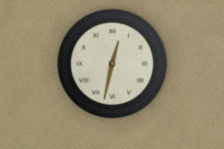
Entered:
12h32
